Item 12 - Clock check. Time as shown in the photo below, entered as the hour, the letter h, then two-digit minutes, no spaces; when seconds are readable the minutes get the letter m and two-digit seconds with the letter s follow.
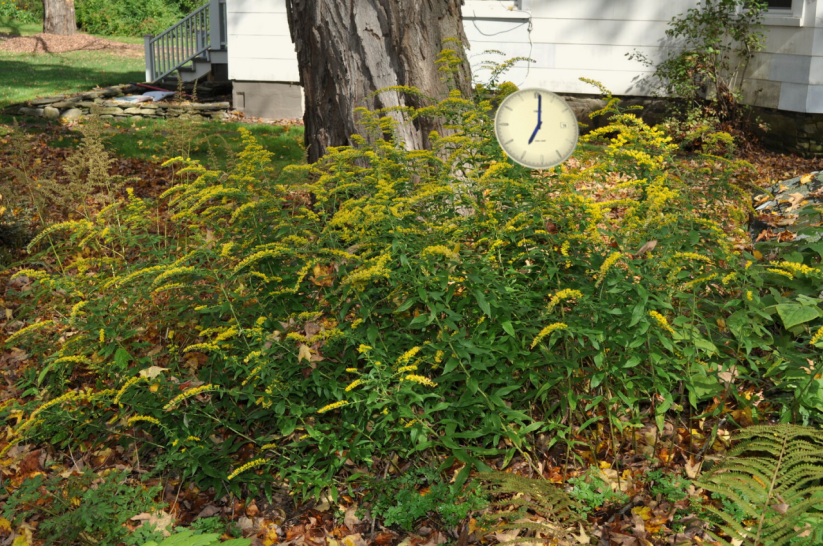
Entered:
7h01
